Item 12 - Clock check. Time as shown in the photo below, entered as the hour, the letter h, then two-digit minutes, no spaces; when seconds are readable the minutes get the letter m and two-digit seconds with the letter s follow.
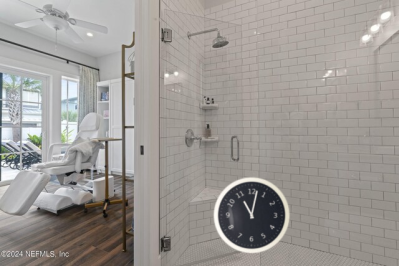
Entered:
11h02
